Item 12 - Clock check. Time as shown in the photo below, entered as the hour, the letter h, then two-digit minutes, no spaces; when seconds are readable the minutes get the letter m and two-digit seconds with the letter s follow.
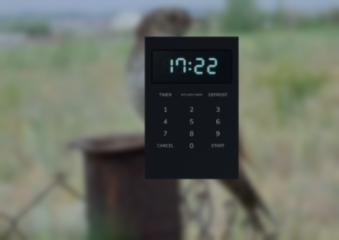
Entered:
17h22
